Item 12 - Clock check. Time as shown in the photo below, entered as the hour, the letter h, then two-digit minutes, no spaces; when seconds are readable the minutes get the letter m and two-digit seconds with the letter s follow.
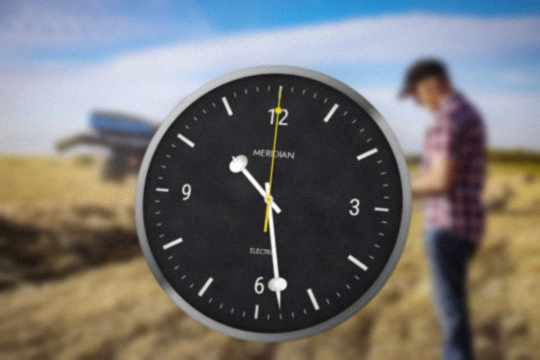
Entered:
10h28m00s
